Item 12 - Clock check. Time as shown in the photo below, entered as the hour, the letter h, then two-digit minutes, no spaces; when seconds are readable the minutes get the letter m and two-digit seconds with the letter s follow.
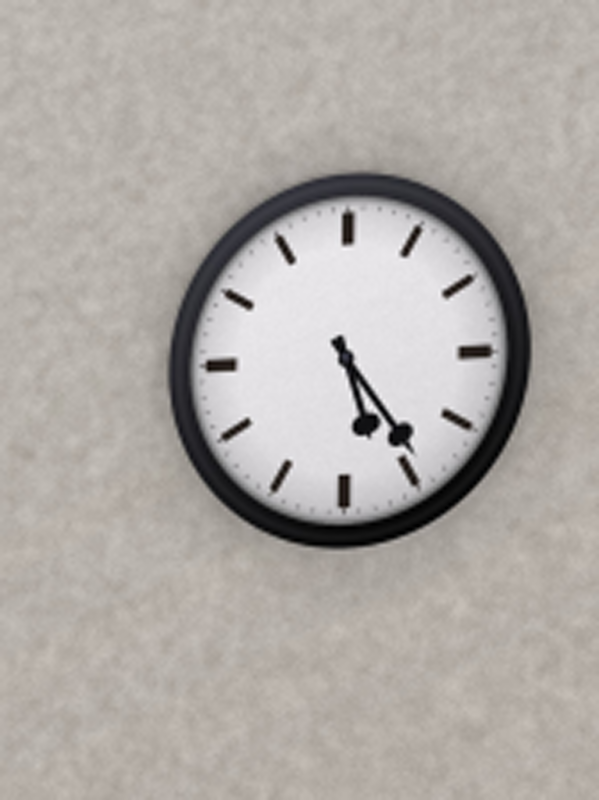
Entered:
5h24
